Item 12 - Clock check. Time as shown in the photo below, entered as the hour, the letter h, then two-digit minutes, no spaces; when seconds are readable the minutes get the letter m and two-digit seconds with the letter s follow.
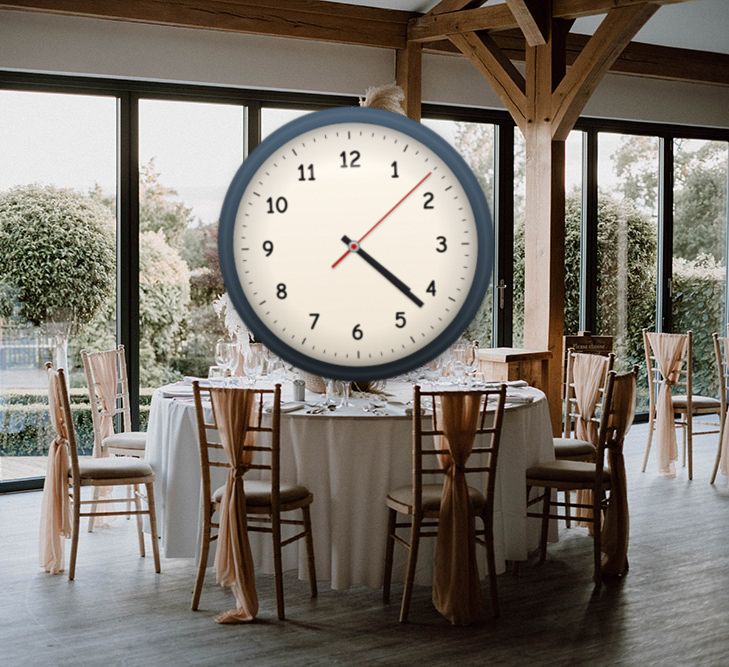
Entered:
4h22m08s
